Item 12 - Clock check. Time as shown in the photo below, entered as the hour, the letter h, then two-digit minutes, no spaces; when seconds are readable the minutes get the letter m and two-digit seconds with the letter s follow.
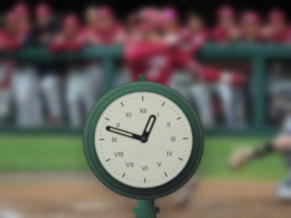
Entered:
12h48
